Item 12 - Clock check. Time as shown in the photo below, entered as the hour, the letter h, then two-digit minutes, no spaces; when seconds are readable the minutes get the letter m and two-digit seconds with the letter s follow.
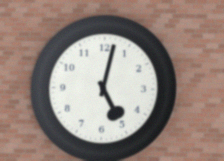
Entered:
5h02
